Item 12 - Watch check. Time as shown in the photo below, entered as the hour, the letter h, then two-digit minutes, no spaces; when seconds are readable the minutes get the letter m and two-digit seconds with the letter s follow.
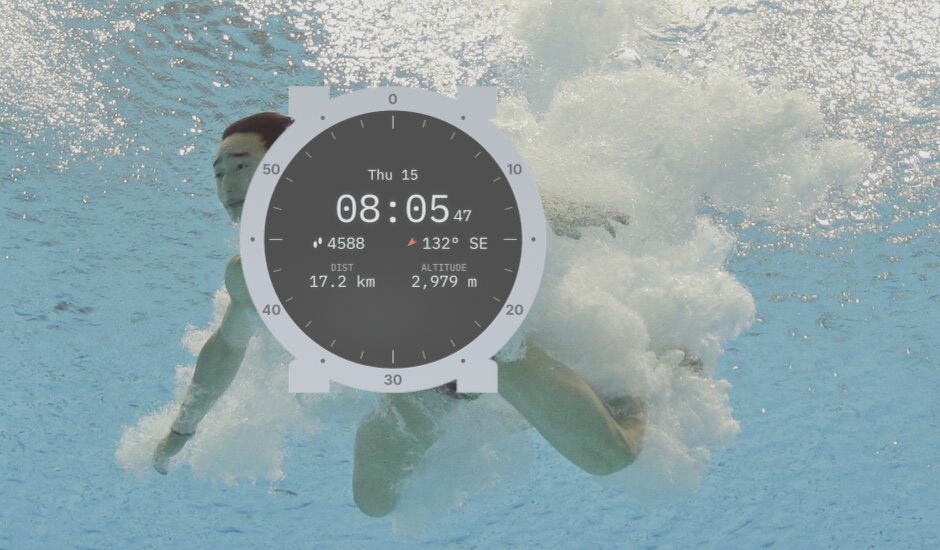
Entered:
8h05m47s
